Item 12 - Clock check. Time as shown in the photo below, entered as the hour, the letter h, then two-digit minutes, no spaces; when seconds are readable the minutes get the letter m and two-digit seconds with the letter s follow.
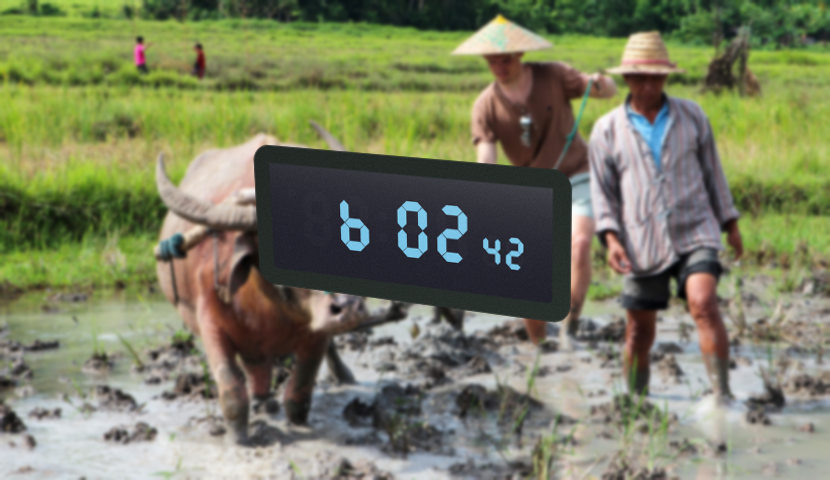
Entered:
6h02m42s
